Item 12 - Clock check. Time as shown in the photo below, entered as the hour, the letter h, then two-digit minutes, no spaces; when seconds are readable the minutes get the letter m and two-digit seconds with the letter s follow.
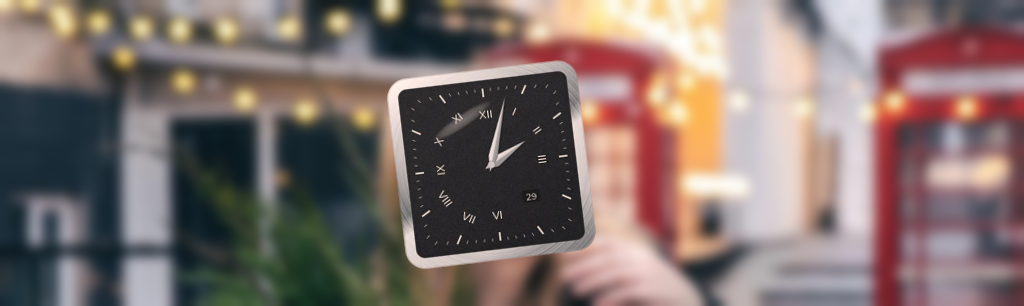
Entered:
2h03
